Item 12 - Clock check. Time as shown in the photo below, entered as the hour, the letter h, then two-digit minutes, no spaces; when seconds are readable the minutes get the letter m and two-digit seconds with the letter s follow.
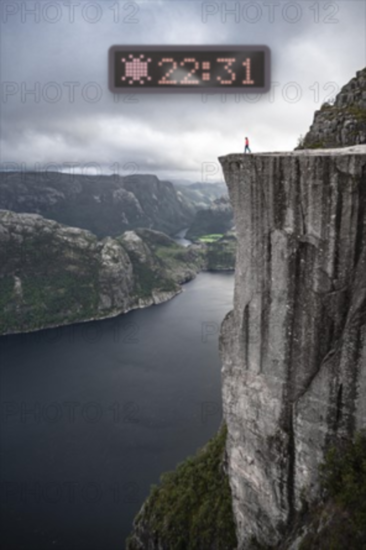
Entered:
22h31
